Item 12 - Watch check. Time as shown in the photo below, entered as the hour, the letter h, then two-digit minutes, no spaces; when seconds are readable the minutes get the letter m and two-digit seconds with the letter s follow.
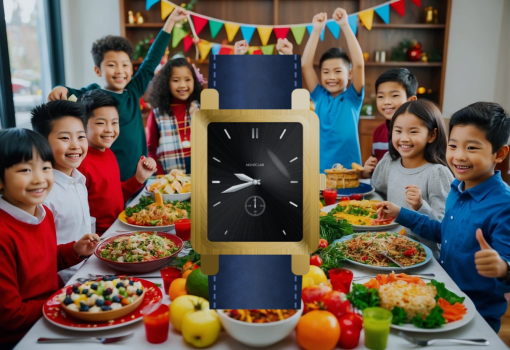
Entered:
9h42
